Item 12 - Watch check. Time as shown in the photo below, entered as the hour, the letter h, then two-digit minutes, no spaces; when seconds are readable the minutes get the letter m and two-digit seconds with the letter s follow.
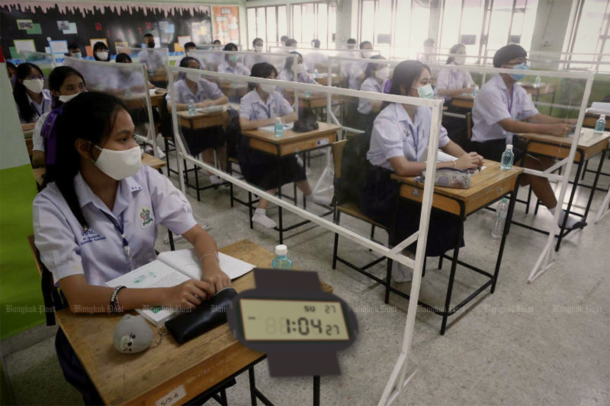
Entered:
1h04m27s
